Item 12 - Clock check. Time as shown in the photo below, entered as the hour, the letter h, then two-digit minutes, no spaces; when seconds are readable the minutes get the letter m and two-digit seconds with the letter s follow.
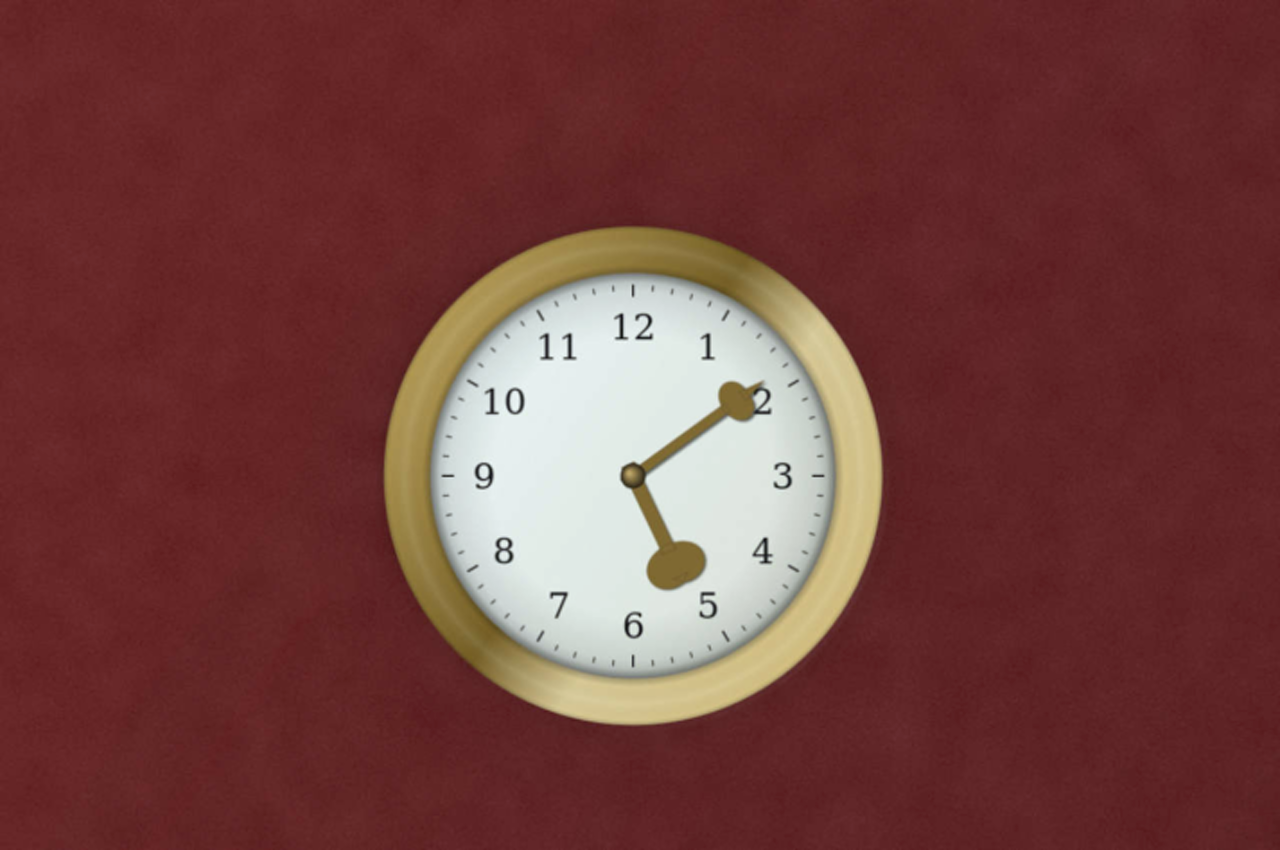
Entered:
5h09
